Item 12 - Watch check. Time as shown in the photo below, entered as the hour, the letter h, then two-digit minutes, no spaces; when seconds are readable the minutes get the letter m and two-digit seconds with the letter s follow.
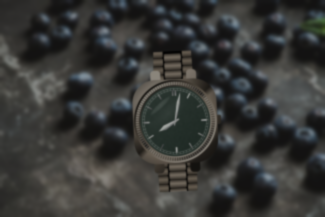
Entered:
8h02
